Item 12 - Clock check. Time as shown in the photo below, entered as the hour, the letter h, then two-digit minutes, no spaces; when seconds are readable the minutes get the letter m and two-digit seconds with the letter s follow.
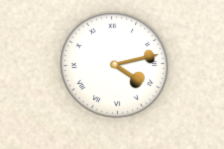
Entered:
4h13
